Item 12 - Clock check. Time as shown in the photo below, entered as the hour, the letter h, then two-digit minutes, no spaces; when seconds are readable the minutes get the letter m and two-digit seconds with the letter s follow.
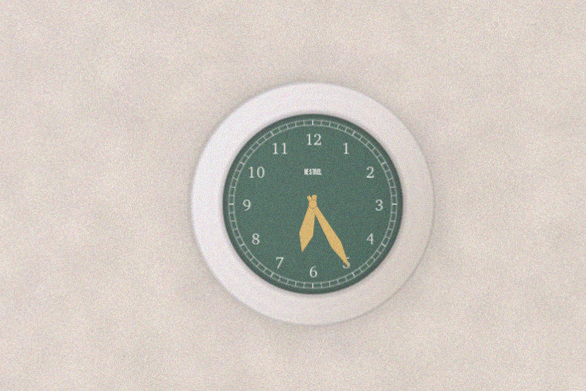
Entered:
6h25
